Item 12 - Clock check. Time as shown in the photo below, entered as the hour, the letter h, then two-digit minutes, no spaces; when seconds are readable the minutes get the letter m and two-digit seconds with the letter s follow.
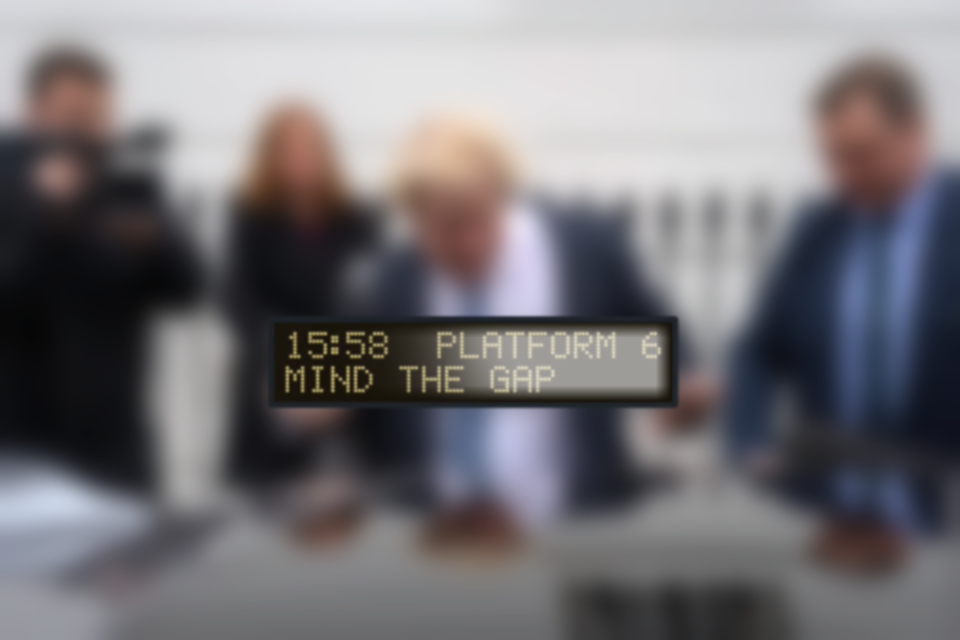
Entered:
15h58
